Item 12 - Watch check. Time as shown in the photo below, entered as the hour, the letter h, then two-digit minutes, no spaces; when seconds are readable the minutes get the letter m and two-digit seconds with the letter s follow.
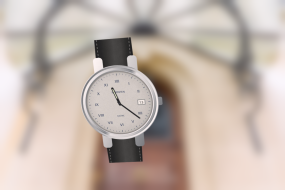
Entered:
11h22
